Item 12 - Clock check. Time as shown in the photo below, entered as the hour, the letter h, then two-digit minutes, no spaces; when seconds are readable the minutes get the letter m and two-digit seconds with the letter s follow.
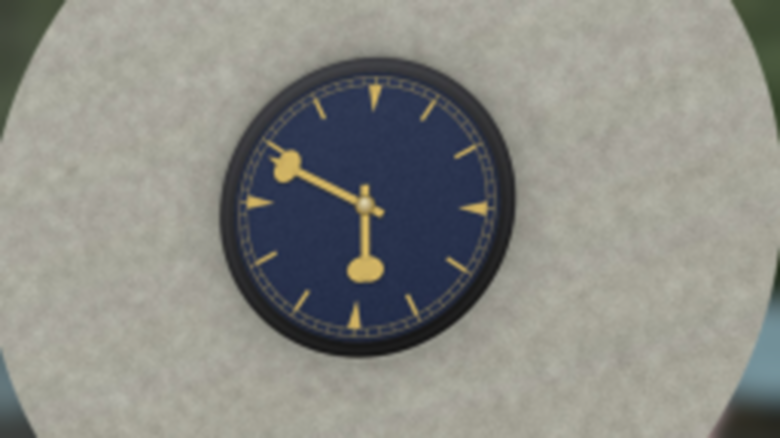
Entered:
5h49
